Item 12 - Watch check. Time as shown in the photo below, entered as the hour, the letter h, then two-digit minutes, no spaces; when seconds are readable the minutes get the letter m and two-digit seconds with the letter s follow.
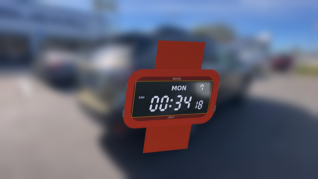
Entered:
0h34m18s
